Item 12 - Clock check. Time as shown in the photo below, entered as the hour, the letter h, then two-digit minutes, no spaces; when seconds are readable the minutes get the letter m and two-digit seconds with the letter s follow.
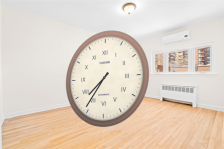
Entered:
7h36
